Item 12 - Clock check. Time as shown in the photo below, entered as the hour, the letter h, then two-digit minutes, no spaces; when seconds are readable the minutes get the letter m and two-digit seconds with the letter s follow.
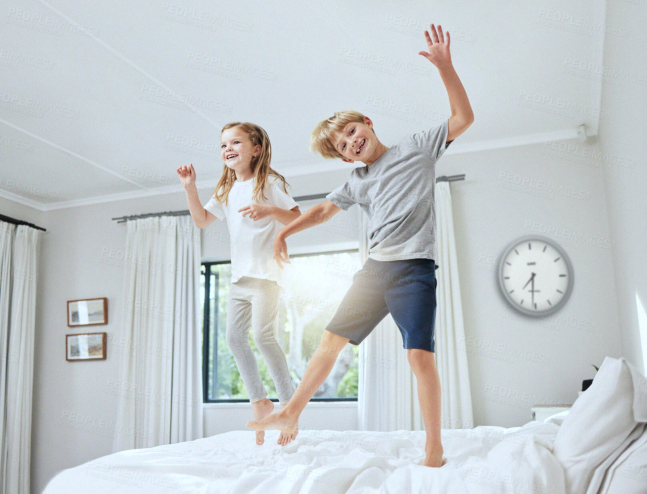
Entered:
7h31
